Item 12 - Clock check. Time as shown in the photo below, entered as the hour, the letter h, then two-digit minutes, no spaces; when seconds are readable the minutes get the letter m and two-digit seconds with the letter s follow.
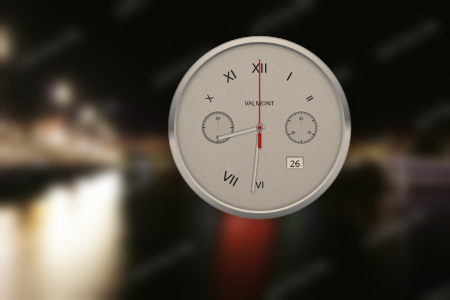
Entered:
8h31
